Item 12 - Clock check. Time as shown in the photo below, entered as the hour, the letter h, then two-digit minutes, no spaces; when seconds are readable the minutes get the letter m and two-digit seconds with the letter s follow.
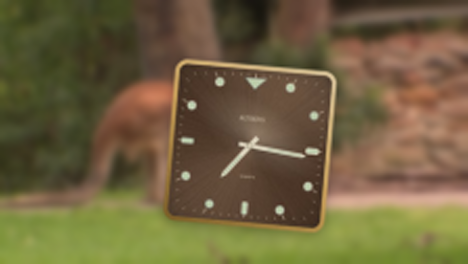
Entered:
7h16
